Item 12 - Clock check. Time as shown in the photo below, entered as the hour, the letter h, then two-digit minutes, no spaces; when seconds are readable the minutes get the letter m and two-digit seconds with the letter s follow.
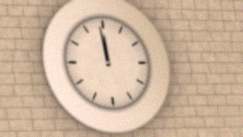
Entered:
11h59
